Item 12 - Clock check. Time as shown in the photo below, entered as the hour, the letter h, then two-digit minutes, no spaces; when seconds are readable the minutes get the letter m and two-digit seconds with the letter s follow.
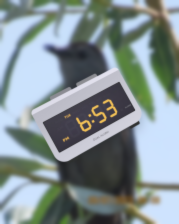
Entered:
6h53
